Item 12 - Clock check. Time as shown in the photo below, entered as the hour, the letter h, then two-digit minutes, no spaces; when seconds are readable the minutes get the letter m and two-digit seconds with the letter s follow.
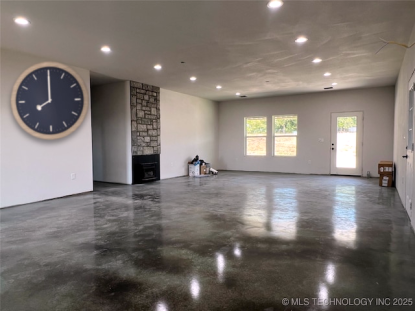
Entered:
8h00
